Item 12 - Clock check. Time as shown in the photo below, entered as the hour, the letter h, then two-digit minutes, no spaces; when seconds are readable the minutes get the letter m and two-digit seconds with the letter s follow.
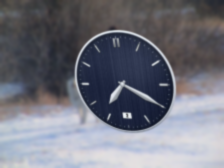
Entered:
7h20
